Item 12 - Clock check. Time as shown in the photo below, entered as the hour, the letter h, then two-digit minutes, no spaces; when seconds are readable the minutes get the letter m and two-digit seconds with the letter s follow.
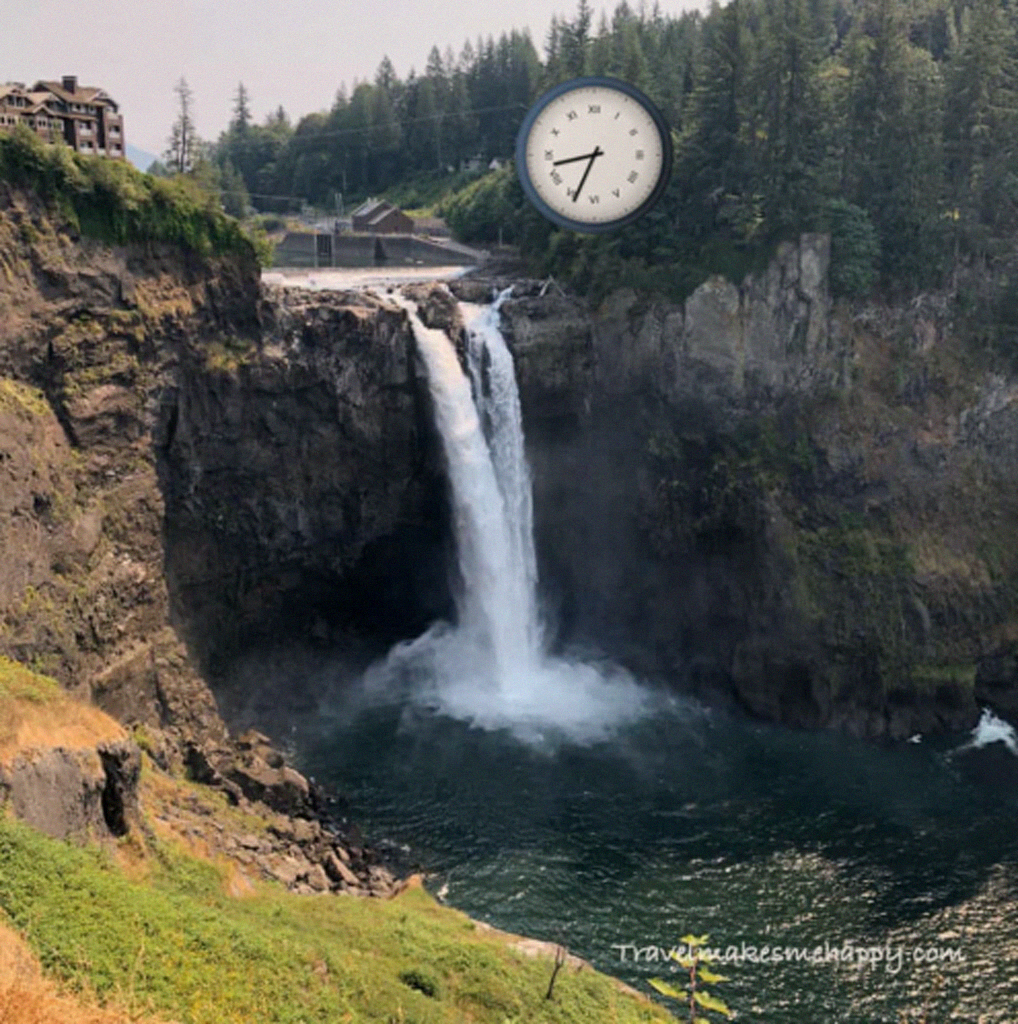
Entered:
8h34
